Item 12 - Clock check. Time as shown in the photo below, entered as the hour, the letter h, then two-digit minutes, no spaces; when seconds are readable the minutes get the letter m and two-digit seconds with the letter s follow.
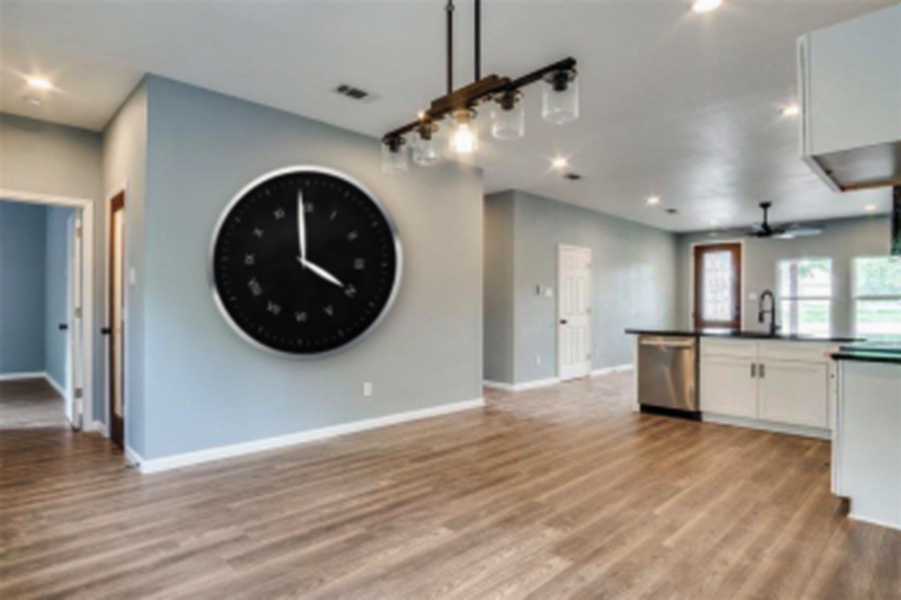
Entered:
3h59
